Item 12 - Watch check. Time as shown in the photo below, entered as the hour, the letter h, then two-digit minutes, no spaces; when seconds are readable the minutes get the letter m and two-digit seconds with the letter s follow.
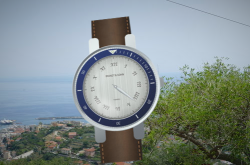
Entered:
4h22
